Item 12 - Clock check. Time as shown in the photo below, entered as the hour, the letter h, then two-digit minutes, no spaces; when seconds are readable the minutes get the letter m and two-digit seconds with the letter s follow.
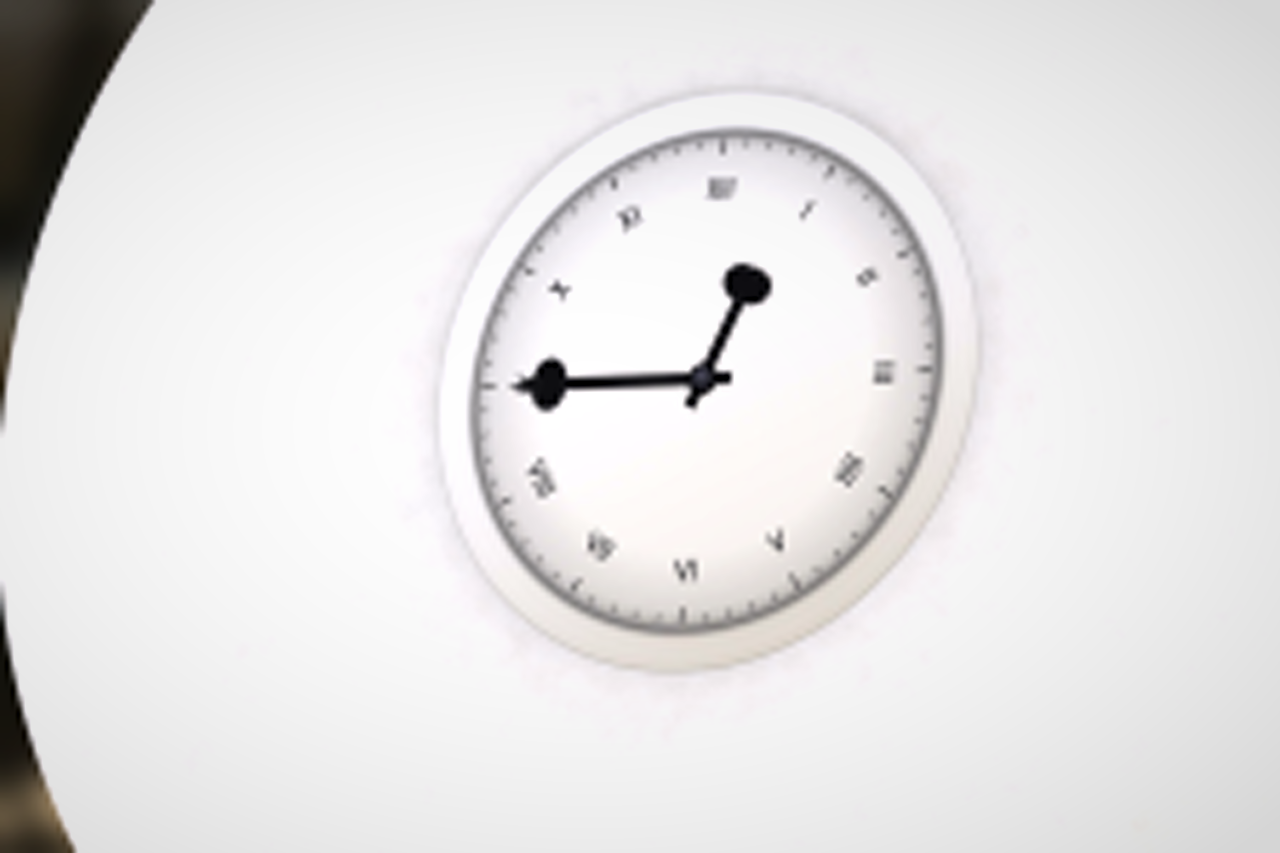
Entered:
12h45
